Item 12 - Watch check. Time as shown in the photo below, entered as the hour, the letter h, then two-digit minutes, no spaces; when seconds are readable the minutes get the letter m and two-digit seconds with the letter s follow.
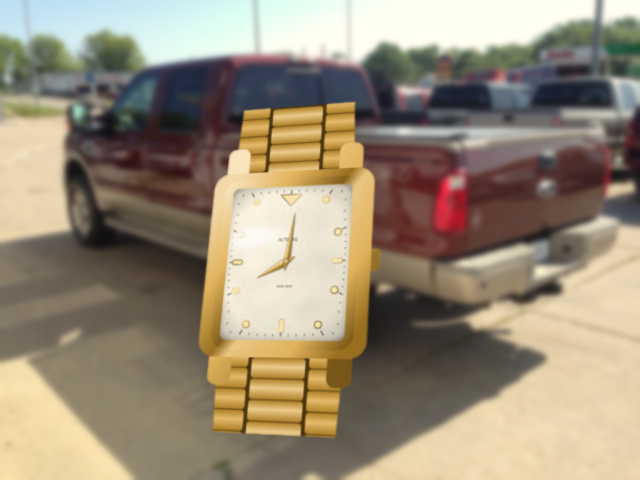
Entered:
8h01
